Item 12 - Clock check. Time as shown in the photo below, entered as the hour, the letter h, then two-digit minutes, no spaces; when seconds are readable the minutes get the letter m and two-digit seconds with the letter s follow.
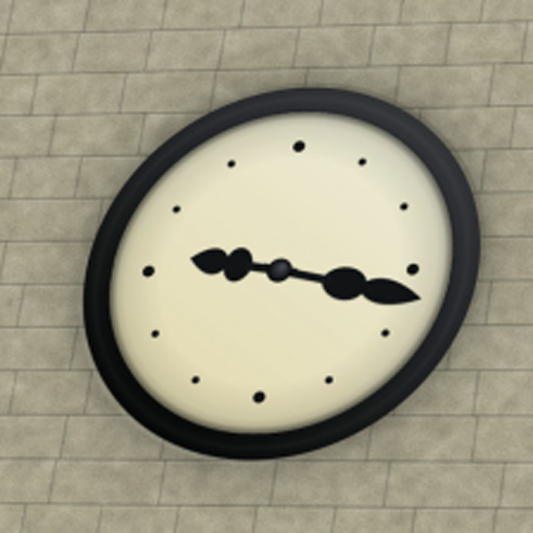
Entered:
9h17
